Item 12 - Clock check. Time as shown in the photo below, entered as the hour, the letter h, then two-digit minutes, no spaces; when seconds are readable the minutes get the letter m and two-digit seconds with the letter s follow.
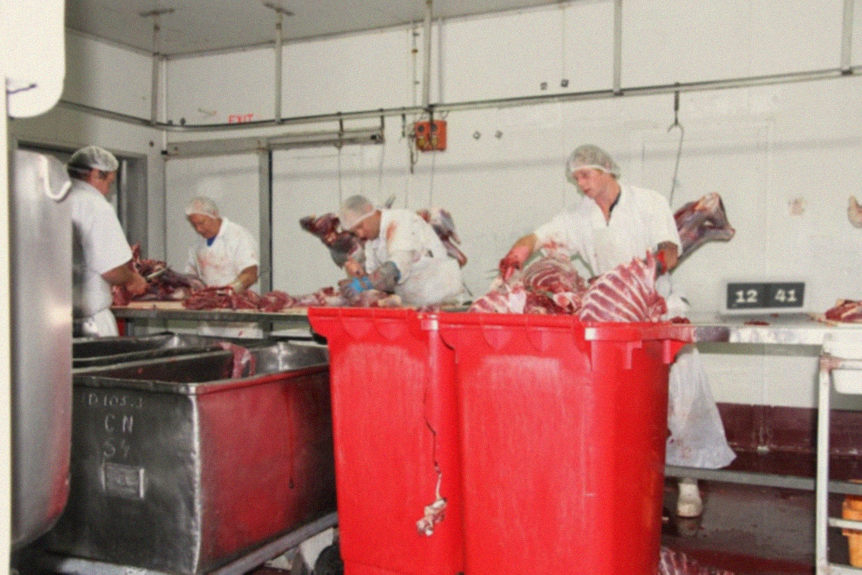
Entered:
12h41
